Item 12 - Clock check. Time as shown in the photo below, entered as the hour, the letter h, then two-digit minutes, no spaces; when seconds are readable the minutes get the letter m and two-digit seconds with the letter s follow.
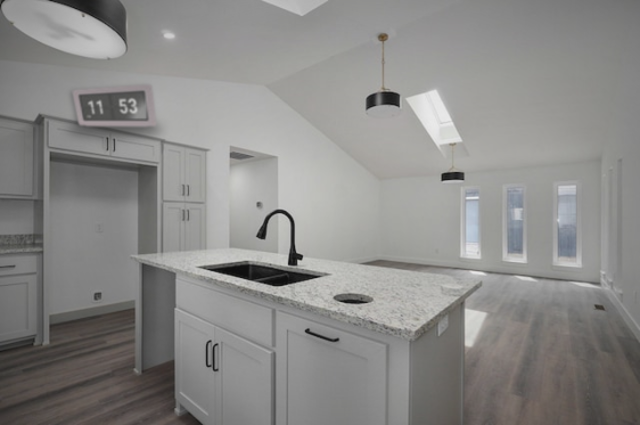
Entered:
11h53
